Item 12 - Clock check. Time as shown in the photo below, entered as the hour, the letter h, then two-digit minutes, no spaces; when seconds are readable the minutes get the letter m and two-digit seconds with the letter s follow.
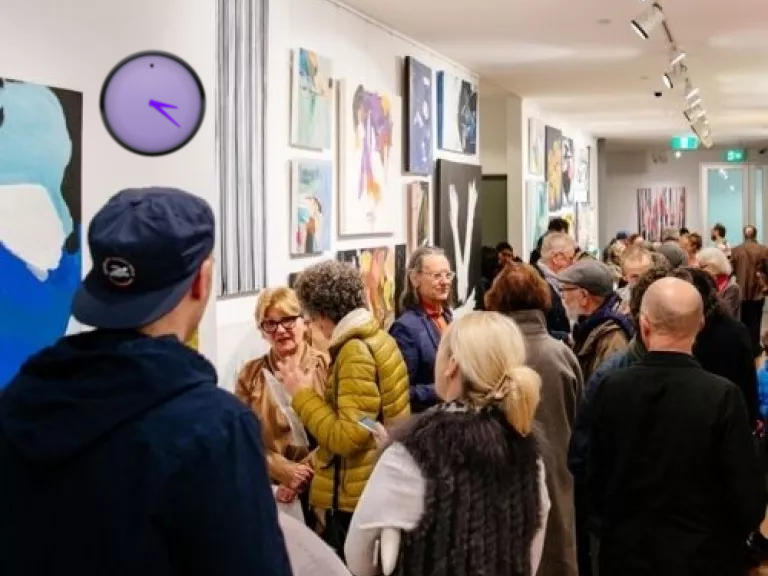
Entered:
3h22
